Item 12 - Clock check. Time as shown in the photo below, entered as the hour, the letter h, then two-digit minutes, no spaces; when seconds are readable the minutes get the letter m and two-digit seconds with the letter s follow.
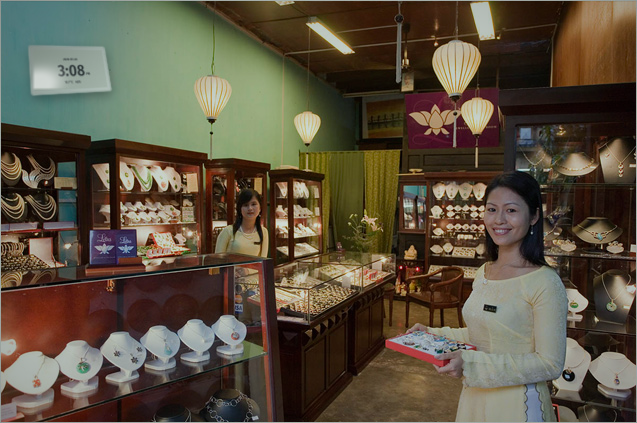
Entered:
3h08
